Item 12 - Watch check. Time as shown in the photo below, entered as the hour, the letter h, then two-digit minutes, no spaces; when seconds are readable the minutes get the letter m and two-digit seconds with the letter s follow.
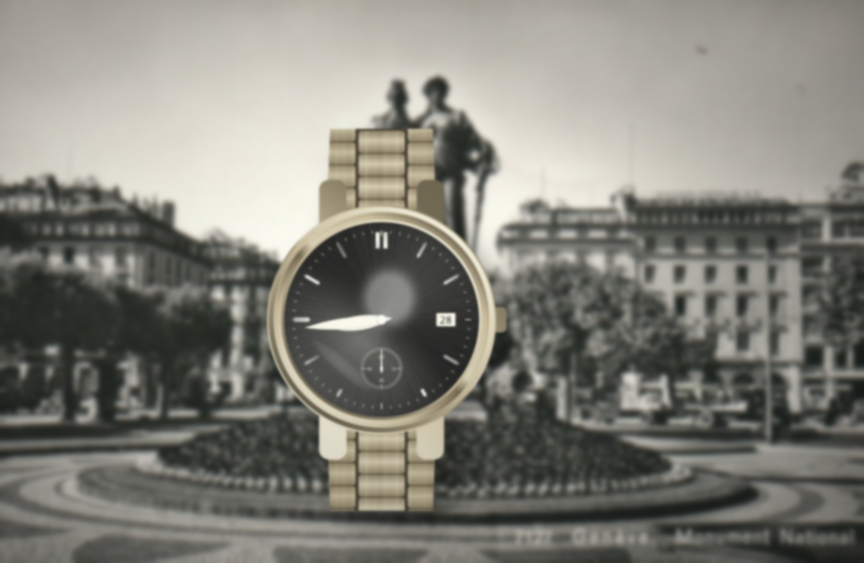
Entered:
8h44
